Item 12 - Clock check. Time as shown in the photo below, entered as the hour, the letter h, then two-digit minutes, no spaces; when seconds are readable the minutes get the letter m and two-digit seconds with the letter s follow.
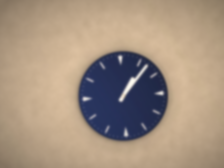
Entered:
1h07
